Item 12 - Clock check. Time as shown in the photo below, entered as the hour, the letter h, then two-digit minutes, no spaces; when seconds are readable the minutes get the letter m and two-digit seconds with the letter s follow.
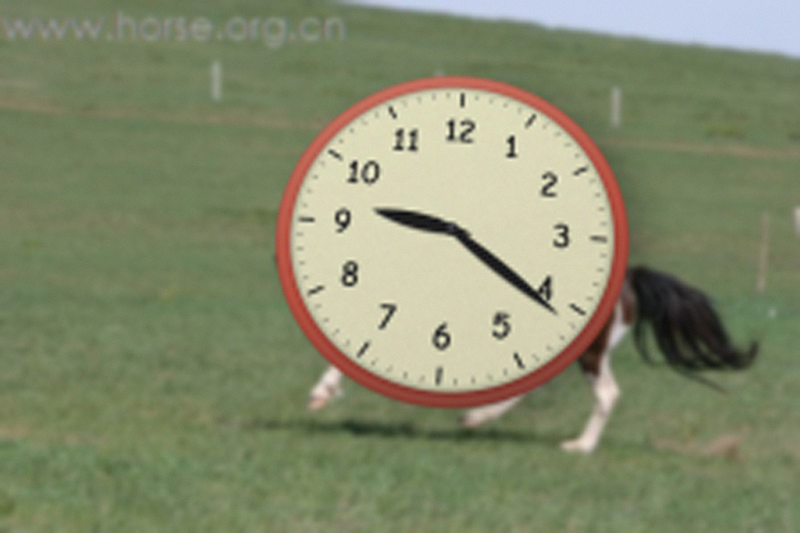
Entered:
9h21
